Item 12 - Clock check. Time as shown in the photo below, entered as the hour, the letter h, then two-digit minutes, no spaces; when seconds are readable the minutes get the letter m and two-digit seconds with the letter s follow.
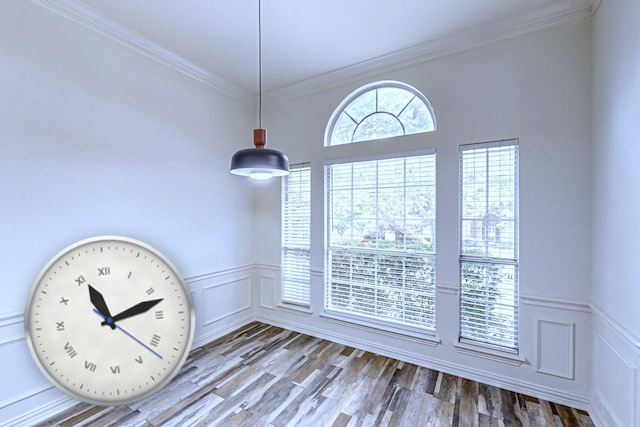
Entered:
11h12m22s
